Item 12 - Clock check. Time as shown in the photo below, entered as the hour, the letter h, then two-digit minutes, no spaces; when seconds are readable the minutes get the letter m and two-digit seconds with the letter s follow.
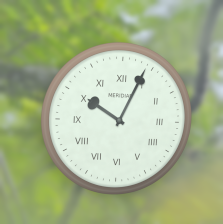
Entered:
10h04
